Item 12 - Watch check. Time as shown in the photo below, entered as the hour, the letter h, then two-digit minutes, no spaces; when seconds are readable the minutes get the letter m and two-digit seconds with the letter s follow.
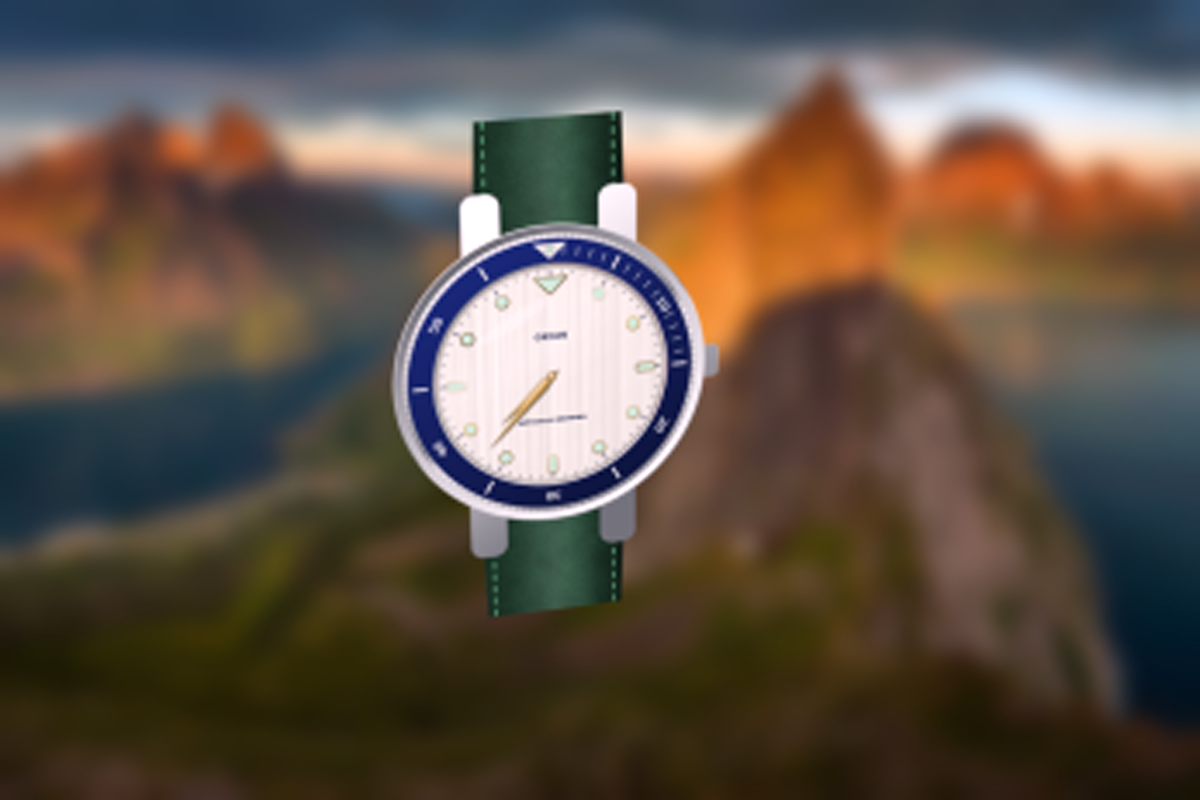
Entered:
7h37
